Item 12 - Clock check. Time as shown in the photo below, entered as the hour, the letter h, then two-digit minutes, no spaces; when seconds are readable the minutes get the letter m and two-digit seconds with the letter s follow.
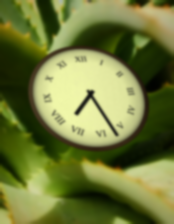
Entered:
7h27
